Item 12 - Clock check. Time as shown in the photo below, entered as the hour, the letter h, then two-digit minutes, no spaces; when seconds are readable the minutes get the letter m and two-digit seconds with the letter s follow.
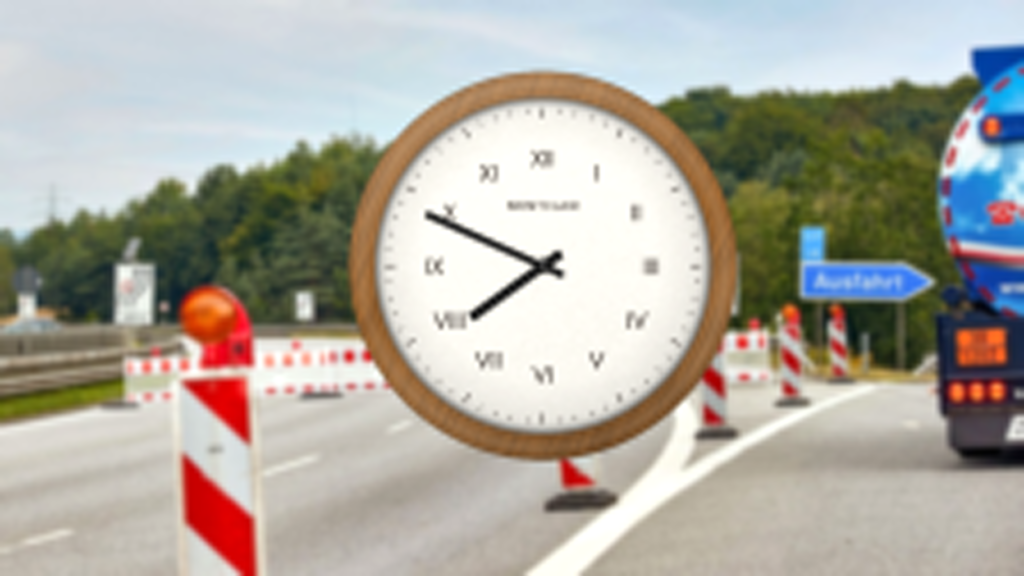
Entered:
7h49
